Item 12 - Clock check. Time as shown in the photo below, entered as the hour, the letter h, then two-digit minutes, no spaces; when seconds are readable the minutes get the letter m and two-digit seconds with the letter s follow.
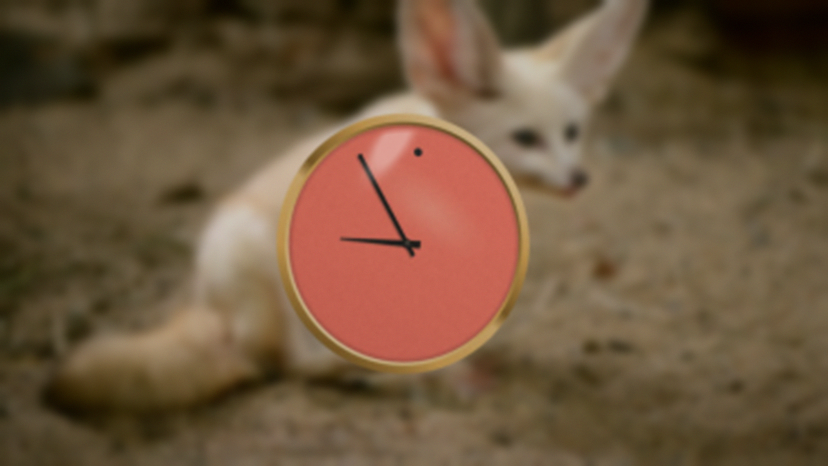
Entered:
8h54
